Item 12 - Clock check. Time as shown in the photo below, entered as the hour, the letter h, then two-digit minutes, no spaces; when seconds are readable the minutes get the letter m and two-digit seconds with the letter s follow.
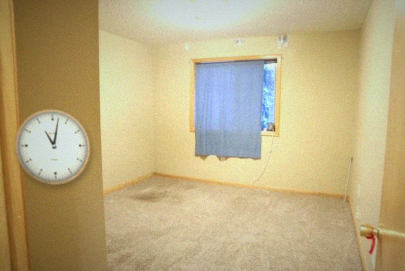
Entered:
11h02
